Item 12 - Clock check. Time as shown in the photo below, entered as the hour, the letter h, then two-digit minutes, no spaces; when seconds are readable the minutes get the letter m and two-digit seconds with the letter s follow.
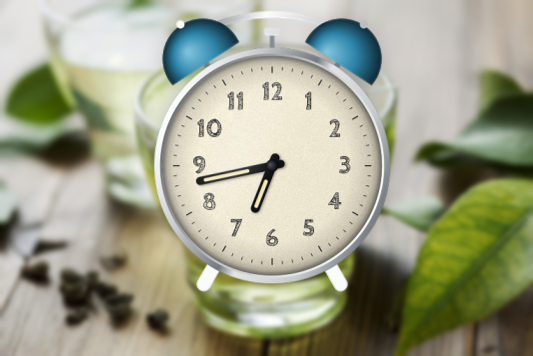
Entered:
6h43
